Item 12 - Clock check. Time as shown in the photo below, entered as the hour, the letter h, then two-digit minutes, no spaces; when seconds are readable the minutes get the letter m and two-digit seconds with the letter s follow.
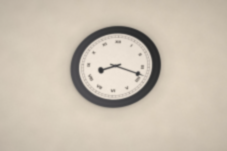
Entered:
8h18
